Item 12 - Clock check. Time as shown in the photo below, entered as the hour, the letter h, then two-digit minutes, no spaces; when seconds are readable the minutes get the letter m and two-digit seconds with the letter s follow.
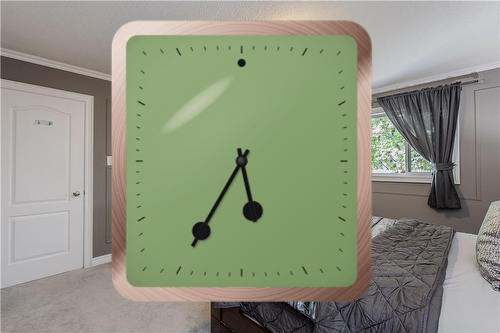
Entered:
5h35
